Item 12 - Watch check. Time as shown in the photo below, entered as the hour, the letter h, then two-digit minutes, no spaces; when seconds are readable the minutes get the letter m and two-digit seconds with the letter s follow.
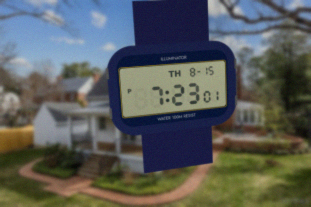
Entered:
7h23m01s
